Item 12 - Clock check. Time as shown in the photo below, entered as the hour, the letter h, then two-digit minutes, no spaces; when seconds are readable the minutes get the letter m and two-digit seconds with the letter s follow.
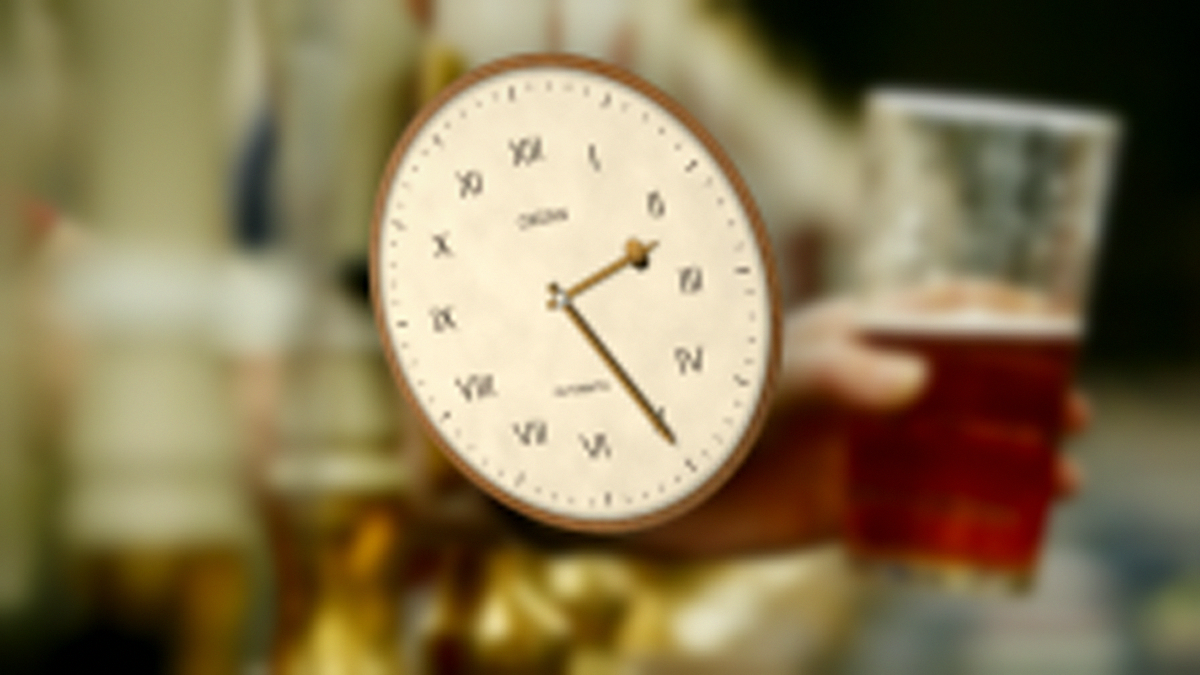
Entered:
2h25
